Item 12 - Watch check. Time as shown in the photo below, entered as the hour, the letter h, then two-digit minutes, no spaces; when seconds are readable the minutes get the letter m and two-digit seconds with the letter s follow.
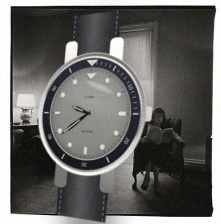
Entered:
9h39
